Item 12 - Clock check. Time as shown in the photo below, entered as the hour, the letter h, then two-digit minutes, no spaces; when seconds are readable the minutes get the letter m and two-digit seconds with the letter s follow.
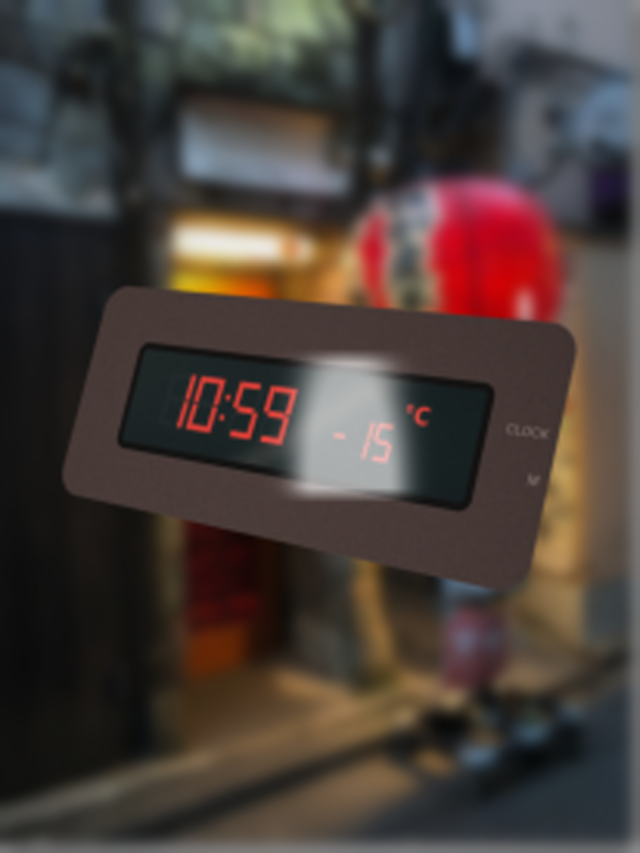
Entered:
10h59
